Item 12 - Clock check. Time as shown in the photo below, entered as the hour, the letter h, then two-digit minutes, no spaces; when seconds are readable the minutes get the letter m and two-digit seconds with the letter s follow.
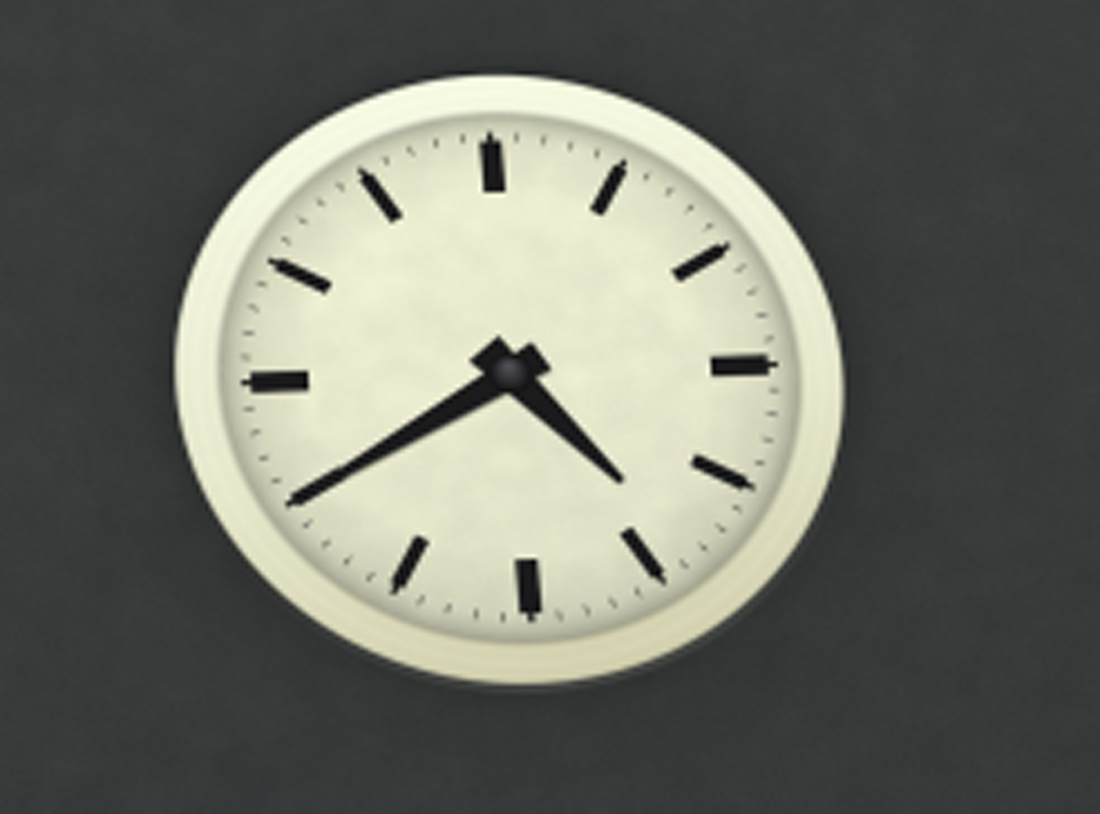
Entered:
4h40
